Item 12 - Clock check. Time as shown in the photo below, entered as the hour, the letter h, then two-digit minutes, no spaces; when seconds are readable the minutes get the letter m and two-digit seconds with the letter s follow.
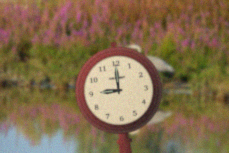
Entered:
9h00
